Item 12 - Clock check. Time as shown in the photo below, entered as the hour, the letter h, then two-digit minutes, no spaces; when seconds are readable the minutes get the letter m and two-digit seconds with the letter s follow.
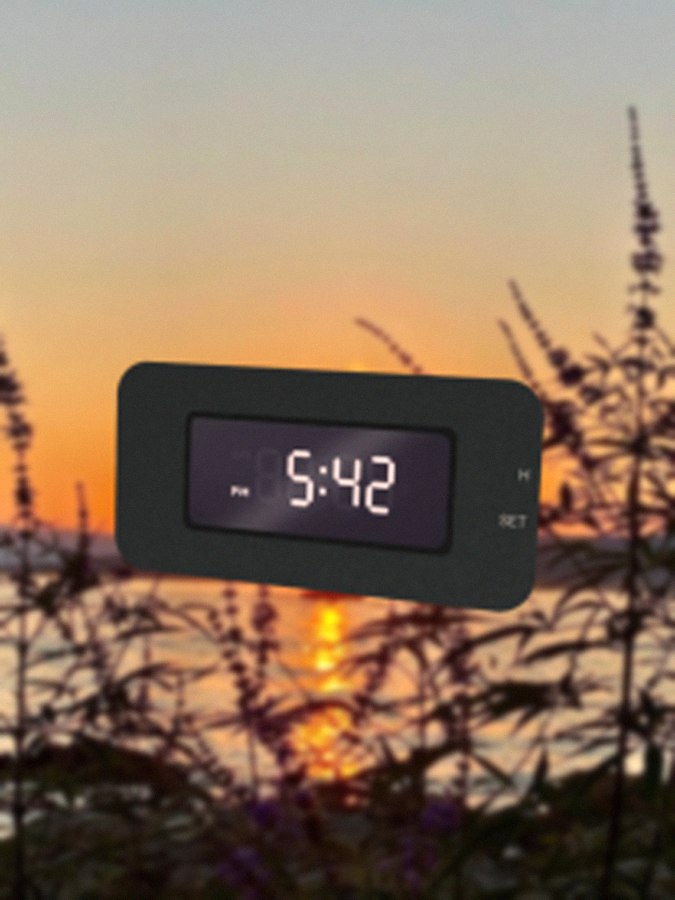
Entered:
5h42
